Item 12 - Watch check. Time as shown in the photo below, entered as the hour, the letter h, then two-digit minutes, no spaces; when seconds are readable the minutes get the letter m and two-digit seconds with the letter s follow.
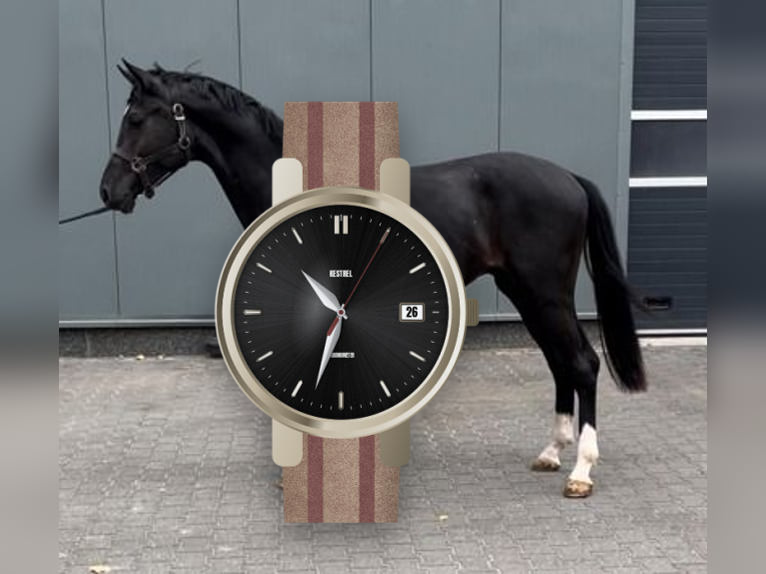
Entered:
10h33m05s
